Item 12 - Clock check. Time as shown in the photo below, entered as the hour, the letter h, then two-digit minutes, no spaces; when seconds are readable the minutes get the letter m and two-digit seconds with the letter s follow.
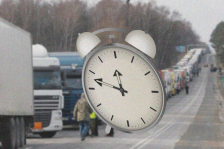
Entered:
11h48
